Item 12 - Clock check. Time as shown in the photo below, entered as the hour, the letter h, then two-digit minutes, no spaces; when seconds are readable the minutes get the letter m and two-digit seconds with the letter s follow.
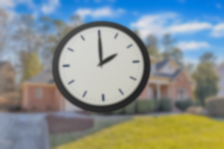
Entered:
2h00
